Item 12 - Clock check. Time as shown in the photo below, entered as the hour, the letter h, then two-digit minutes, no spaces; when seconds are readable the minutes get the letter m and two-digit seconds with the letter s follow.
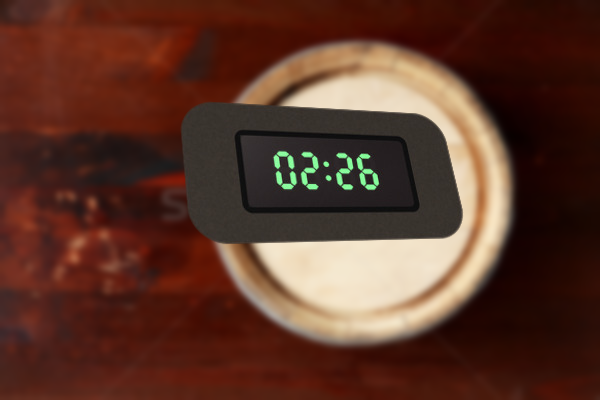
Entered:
2h26
